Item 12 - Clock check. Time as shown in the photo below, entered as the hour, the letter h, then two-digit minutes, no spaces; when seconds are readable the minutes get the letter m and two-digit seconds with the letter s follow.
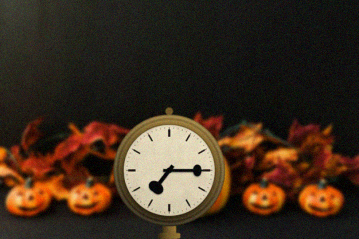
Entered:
7h15
